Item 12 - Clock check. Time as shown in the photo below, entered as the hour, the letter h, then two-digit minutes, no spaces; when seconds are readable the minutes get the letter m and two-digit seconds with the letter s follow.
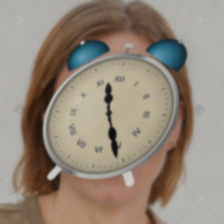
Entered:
11h26
